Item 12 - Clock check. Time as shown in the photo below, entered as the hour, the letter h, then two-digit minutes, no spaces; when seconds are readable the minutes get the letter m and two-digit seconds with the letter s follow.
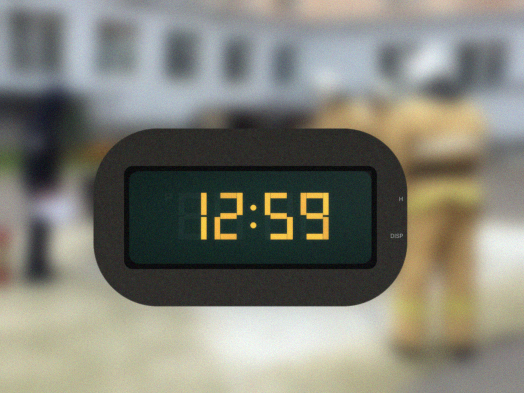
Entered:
12h59
